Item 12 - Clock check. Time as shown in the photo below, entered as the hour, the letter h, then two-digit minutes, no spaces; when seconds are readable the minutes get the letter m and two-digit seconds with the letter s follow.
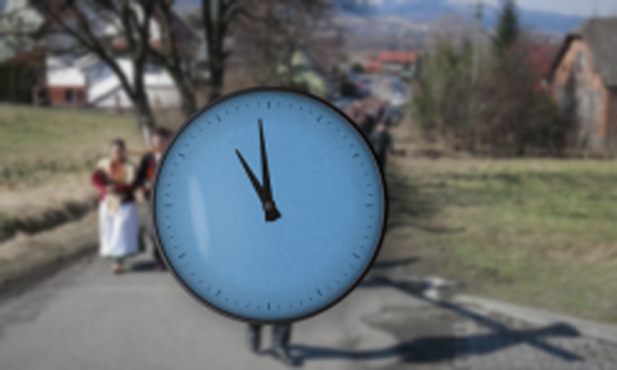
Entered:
10h59
